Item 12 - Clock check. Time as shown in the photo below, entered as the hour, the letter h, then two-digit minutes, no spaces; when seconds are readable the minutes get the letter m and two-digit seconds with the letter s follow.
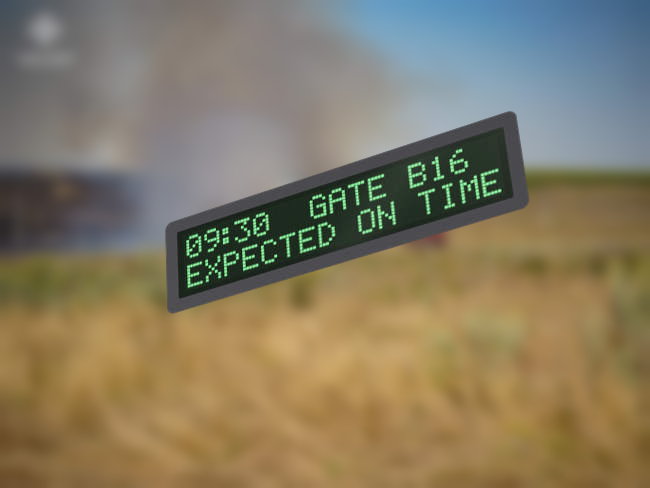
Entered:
9h30
